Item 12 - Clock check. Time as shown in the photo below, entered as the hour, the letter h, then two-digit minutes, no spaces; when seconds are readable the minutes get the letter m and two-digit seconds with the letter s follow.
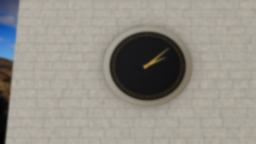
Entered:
2h08
